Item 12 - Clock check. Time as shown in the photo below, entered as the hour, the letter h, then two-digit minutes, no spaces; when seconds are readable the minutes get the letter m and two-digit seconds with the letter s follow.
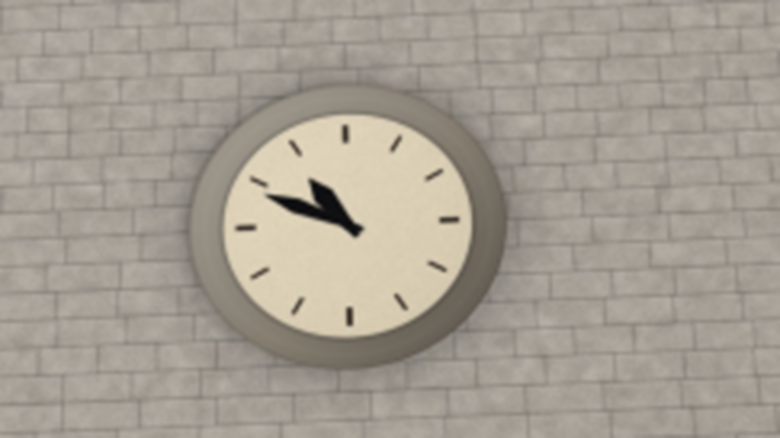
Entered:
10h49
